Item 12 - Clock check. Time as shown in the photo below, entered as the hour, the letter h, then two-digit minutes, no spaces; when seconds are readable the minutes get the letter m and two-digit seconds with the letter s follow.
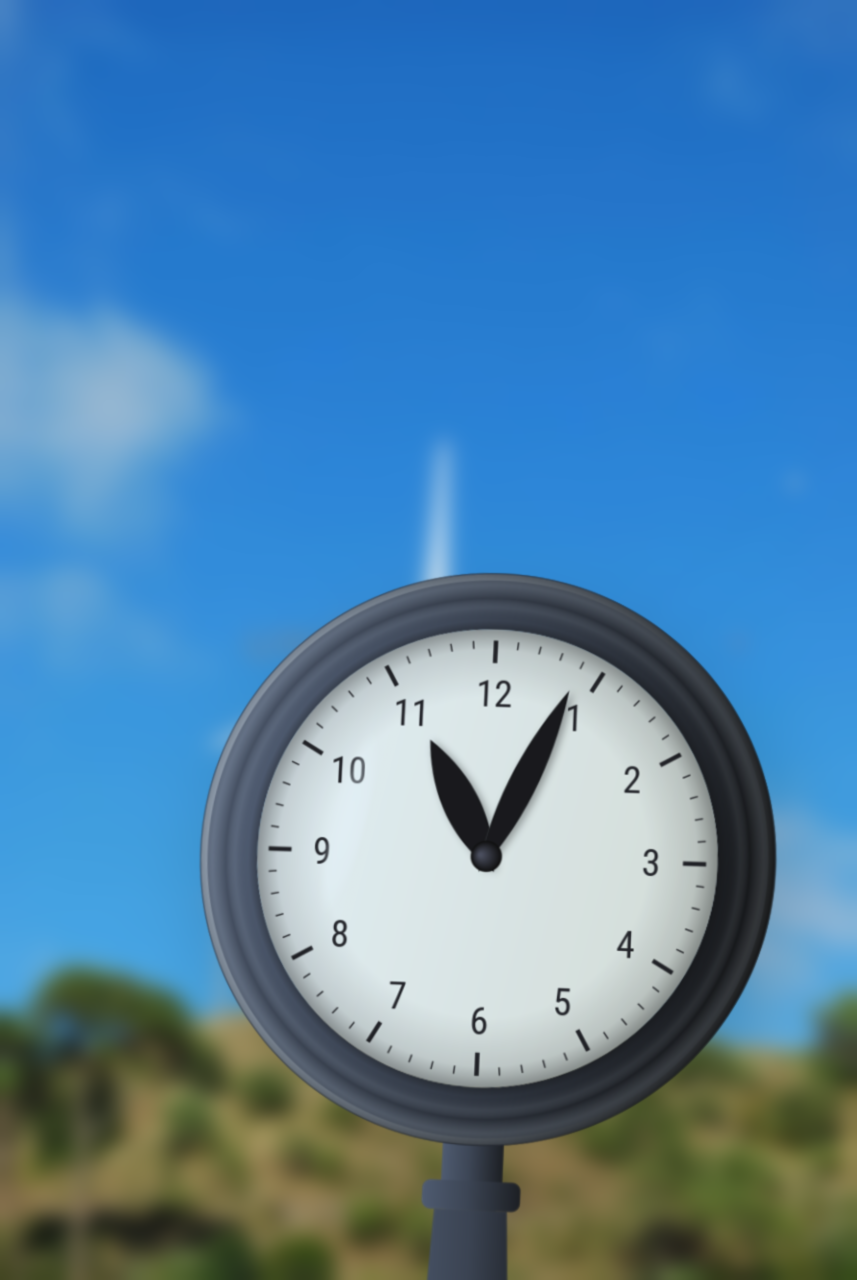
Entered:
11h04
